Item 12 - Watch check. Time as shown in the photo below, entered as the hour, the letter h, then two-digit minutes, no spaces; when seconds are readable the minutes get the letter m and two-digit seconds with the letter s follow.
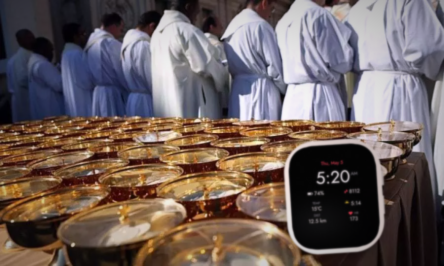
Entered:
5h20
